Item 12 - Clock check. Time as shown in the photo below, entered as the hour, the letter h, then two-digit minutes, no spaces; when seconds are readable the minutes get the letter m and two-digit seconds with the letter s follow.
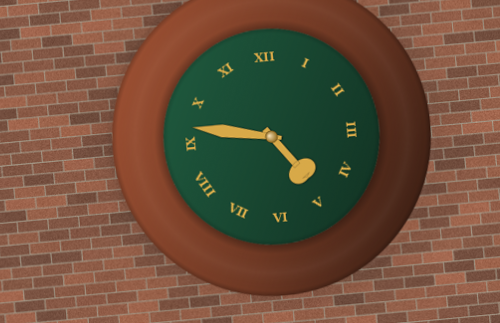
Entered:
4h47
